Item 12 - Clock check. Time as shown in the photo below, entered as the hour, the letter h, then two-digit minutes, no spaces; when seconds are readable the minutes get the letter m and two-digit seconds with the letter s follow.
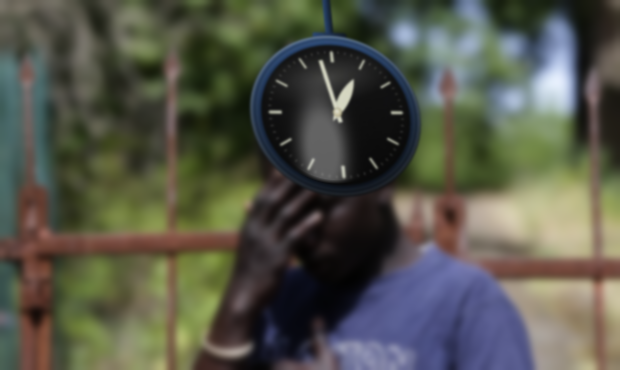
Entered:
12h58
